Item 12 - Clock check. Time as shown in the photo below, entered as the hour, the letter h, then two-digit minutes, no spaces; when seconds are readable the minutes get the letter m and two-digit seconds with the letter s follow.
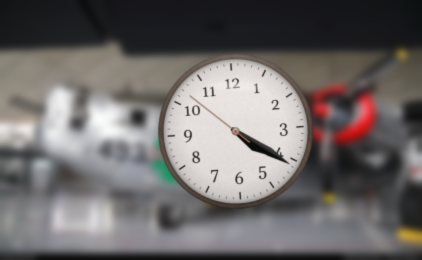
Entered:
4h20m52s
